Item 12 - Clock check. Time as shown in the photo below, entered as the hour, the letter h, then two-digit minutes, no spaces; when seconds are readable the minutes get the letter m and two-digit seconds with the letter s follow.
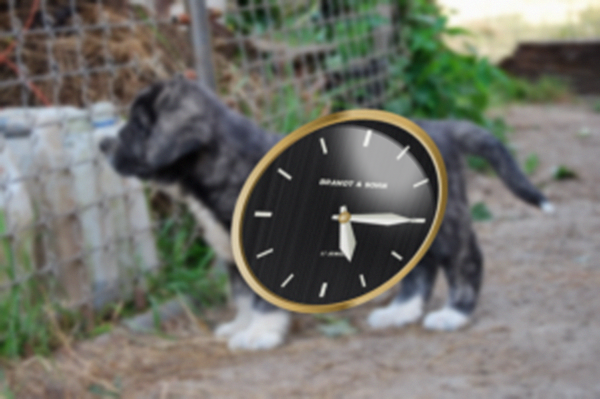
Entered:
5h15
